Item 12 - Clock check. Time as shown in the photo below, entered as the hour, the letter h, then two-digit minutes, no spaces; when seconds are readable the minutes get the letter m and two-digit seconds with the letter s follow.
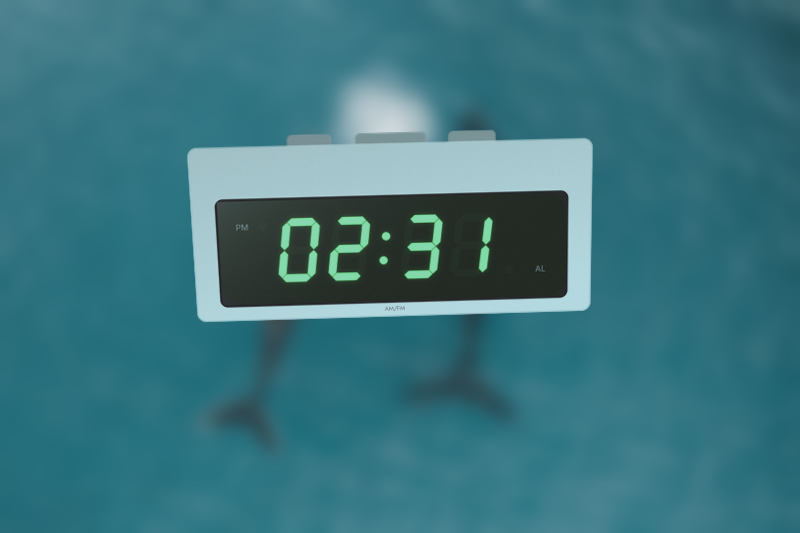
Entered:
2h31
